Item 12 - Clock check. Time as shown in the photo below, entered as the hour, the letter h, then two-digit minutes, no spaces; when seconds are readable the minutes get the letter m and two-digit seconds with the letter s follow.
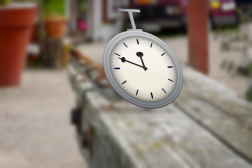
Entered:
11h49
